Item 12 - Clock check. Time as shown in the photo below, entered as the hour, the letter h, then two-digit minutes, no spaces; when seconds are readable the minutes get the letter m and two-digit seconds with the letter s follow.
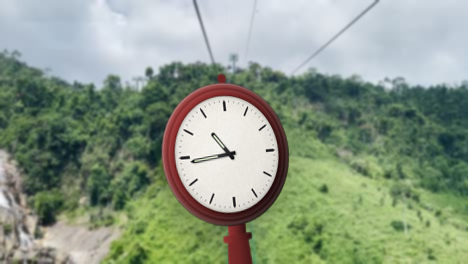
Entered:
10h44
